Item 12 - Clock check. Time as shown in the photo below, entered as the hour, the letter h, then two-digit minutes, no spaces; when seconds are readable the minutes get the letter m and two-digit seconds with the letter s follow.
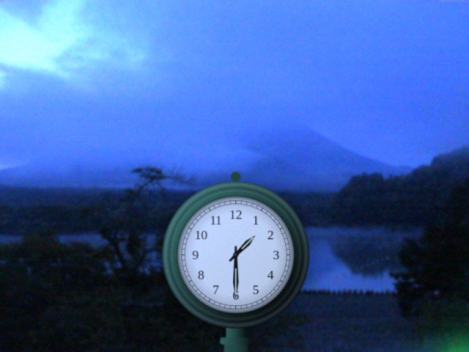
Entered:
1h30
